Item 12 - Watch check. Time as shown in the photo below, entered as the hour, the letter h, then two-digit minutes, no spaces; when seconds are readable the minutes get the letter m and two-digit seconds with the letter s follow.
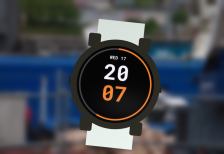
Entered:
20h07
